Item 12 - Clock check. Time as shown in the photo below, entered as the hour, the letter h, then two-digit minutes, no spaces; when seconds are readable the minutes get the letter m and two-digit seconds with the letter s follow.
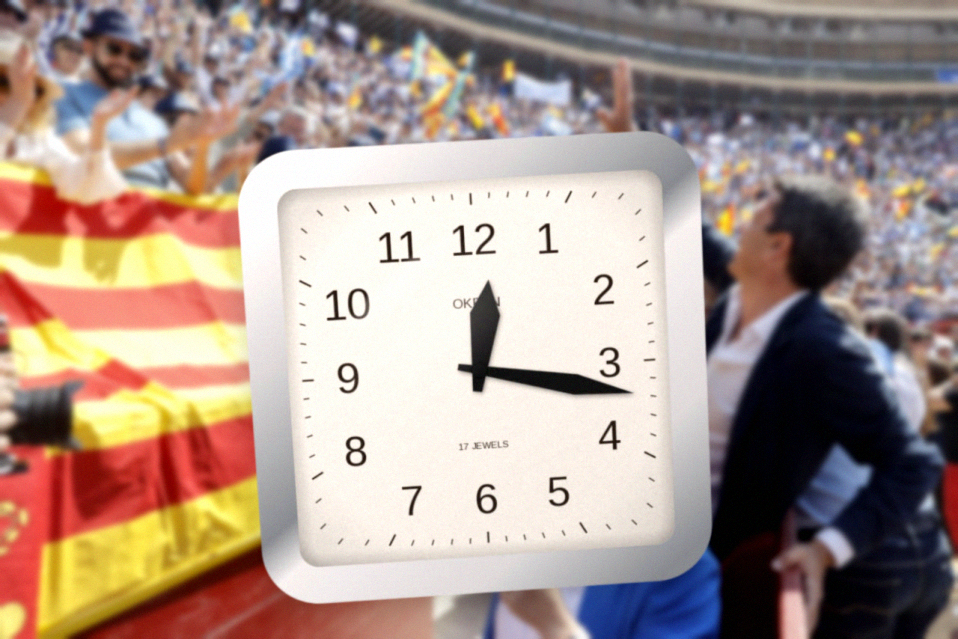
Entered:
12h17
